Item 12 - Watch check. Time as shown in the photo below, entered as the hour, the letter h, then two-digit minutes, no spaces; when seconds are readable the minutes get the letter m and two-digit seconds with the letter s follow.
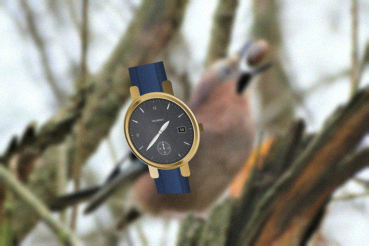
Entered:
1h38
